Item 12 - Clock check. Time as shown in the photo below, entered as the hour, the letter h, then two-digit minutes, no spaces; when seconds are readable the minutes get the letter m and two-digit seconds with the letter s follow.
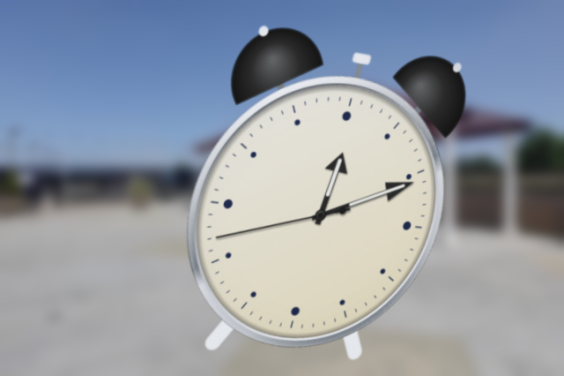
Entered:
12h10m42s
